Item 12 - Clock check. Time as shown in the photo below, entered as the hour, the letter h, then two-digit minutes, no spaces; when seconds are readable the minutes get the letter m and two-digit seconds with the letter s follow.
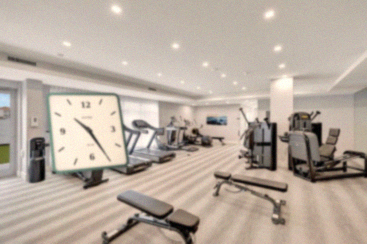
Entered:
10h25
